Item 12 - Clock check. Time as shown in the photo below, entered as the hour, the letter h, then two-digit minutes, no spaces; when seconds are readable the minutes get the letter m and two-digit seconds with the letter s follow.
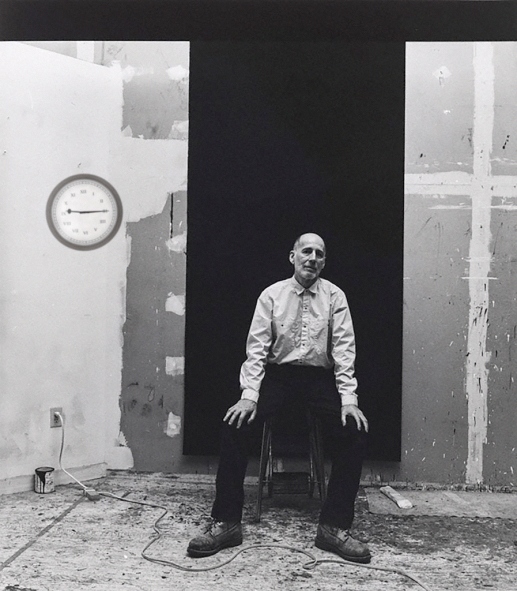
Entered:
9h15
